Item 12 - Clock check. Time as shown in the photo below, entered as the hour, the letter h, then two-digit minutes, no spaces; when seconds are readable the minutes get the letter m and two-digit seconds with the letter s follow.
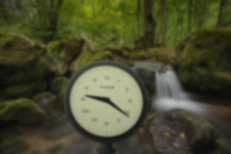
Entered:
9h21
